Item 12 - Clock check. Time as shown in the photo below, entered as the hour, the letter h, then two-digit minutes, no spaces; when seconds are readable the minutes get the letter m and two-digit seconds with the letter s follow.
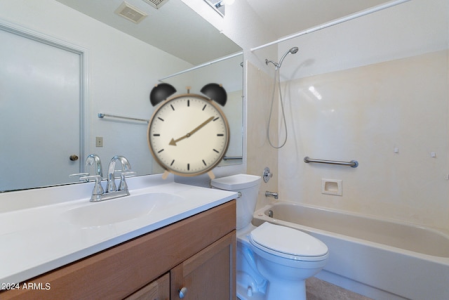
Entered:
8h09
